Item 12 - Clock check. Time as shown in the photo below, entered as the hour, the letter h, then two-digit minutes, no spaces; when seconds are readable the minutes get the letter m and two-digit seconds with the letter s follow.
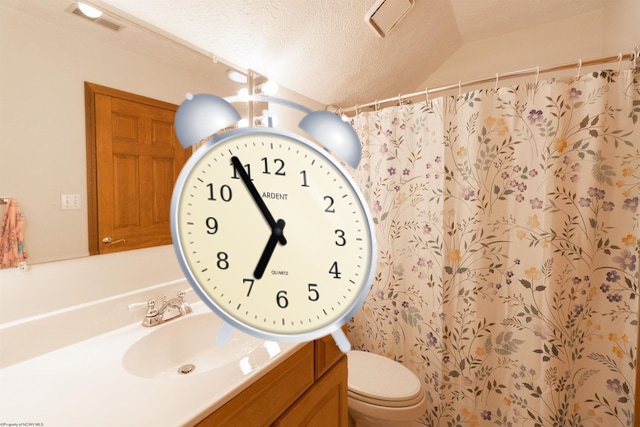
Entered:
6h55
